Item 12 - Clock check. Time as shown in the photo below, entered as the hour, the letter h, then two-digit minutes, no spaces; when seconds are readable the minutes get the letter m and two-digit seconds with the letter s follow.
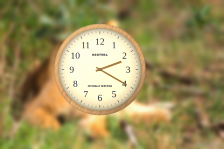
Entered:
2h20
